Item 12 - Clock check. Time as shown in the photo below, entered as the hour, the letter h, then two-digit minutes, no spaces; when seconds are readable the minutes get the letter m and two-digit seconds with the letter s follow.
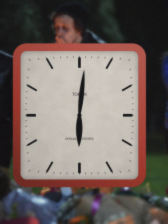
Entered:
6h01
